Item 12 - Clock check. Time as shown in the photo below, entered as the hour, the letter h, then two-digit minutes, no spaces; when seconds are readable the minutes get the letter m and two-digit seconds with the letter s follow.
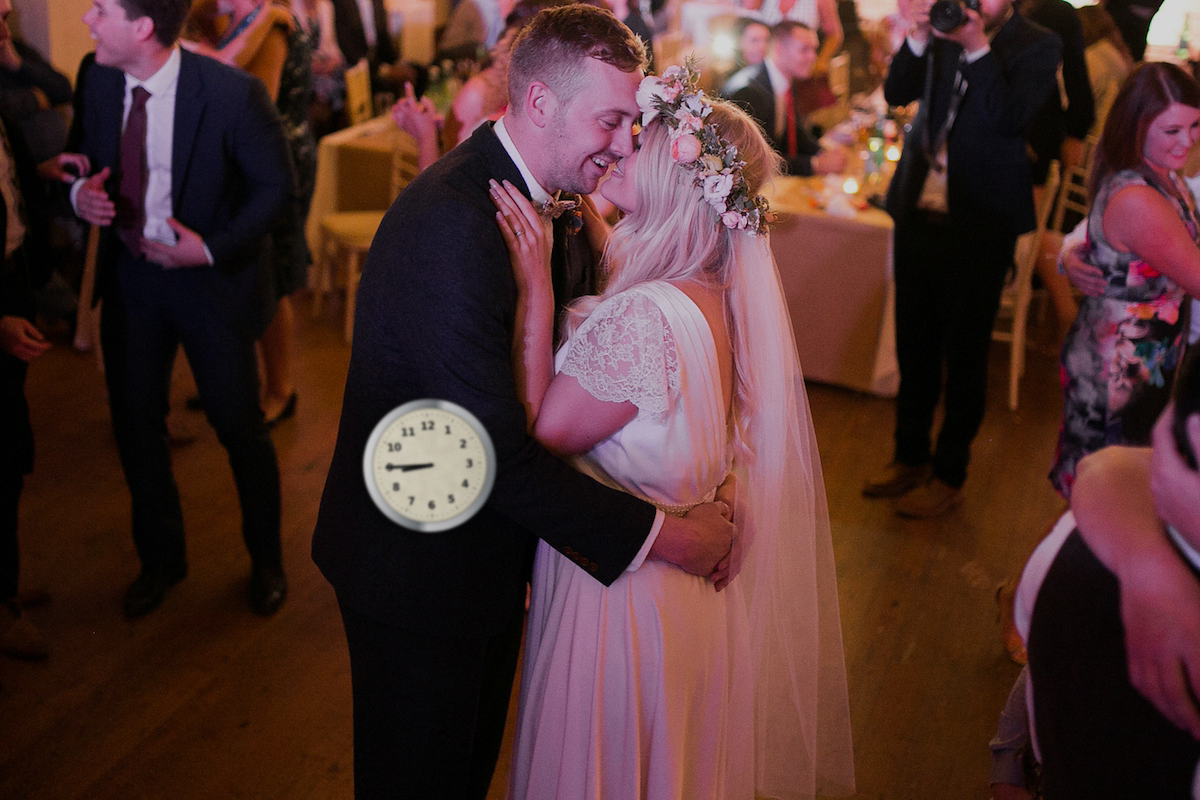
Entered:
8h45
